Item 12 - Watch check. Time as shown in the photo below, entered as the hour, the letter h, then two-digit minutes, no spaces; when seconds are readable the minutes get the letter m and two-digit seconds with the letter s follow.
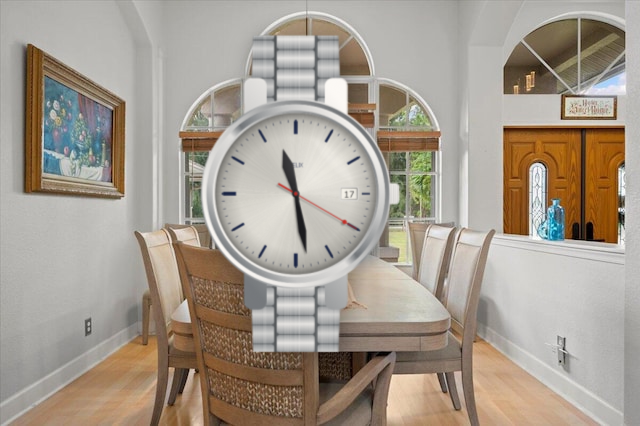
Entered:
11h28m20s
